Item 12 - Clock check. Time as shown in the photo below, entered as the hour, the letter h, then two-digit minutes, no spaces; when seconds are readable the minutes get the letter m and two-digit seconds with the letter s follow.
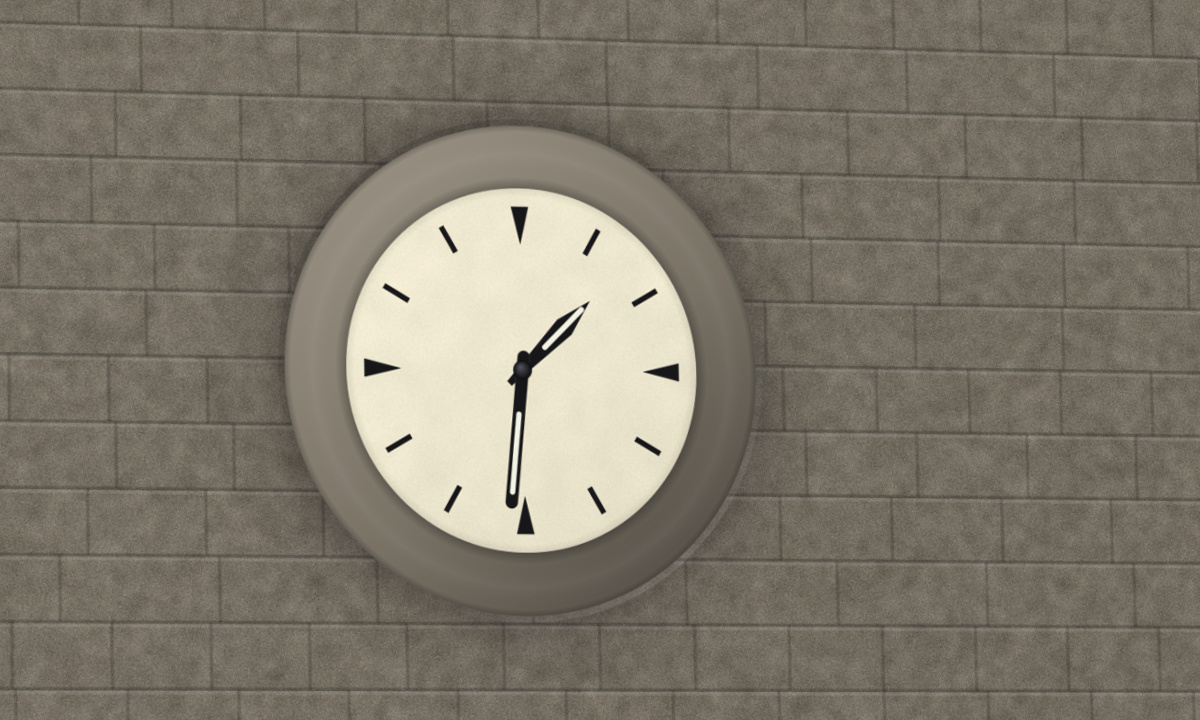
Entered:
1h31
